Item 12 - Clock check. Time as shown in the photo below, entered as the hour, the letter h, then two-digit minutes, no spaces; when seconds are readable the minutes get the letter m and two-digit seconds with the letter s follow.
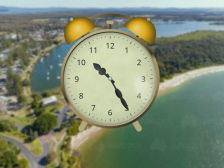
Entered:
10h25
